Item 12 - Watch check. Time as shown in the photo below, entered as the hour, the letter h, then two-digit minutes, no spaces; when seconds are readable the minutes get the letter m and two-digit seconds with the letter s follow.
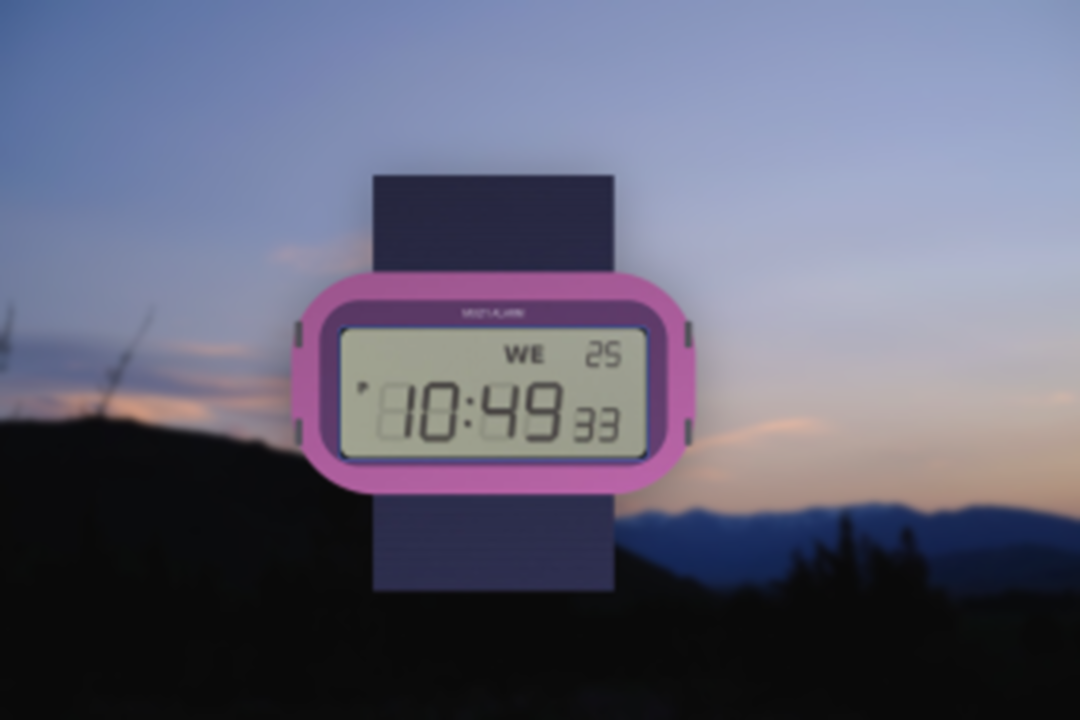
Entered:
10h49m33s
